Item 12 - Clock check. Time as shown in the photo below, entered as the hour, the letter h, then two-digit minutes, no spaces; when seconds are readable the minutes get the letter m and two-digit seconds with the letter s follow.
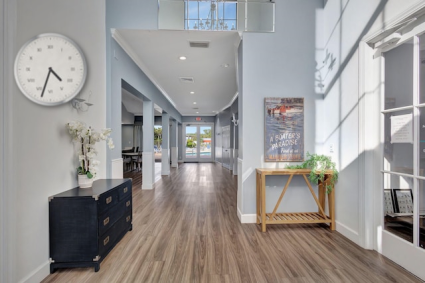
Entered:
4h33
